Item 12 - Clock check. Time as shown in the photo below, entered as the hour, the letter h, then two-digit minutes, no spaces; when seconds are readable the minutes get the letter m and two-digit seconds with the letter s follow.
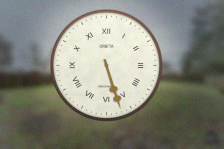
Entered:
5h27
